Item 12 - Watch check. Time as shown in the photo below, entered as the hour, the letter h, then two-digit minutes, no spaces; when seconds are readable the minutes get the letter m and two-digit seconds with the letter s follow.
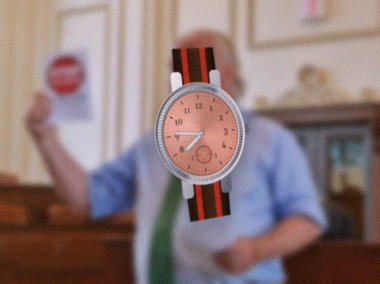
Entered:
7h46
